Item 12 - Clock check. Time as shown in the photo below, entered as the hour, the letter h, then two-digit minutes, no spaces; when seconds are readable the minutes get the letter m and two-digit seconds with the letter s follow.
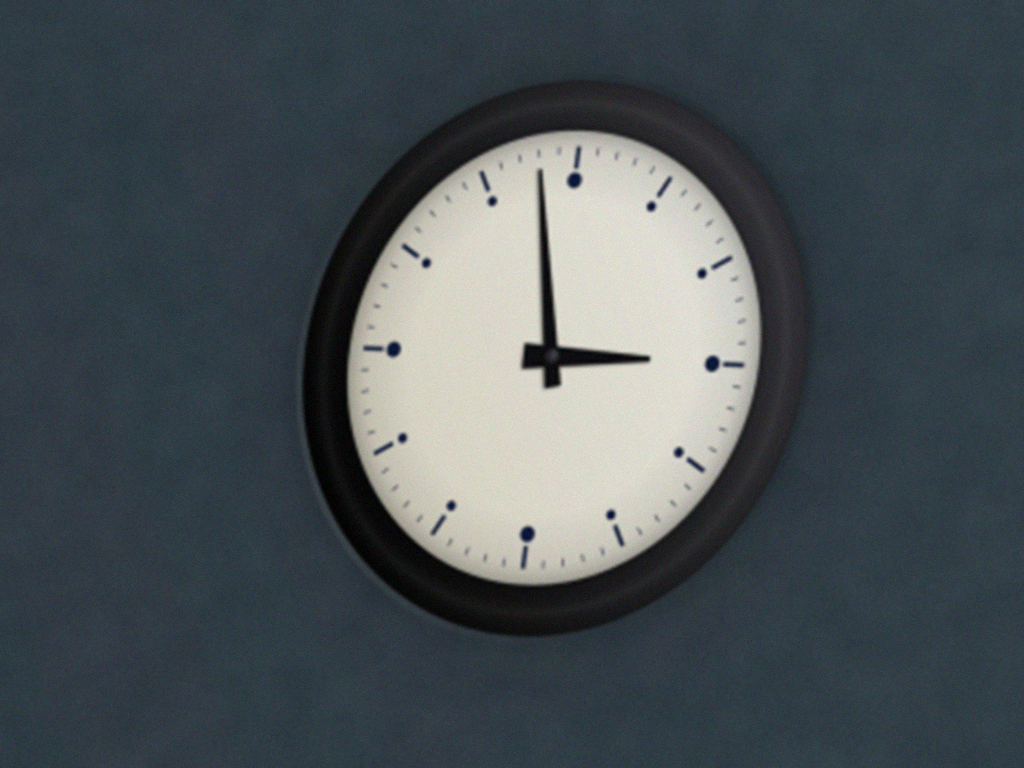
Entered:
2h58
